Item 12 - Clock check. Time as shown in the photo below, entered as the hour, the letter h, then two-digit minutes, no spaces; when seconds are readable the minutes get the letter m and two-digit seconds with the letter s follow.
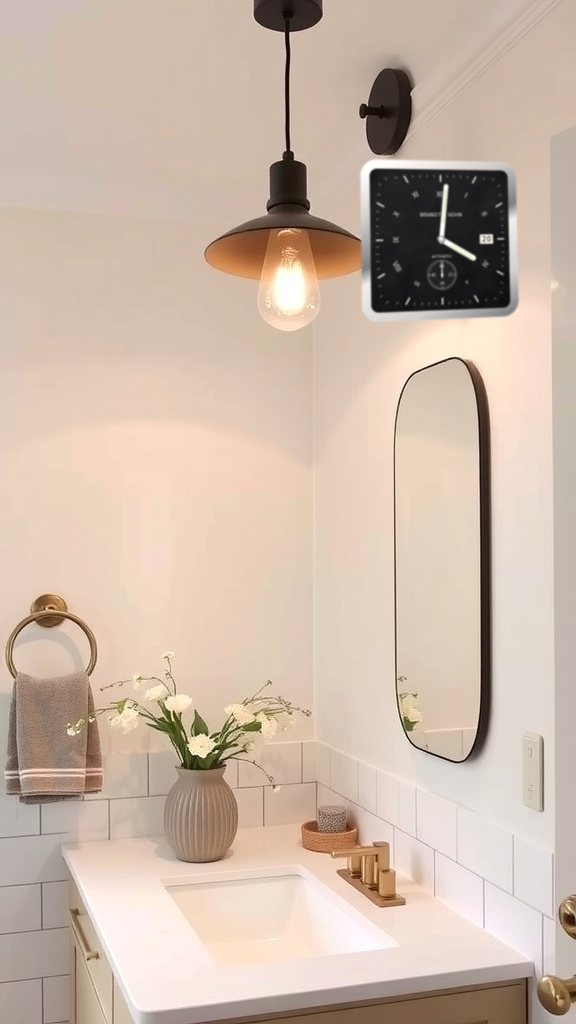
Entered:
4h01
